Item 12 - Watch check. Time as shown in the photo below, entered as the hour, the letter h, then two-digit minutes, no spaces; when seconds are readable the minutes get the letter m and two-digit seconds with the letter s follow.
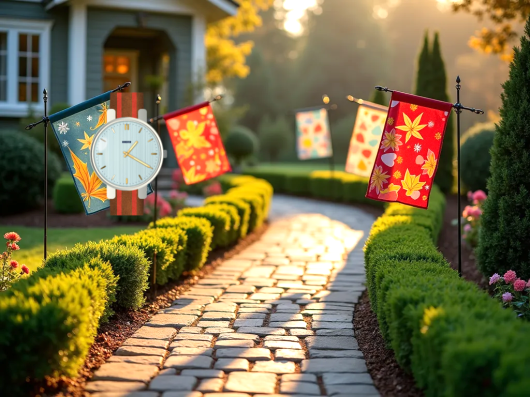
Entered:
1h20
